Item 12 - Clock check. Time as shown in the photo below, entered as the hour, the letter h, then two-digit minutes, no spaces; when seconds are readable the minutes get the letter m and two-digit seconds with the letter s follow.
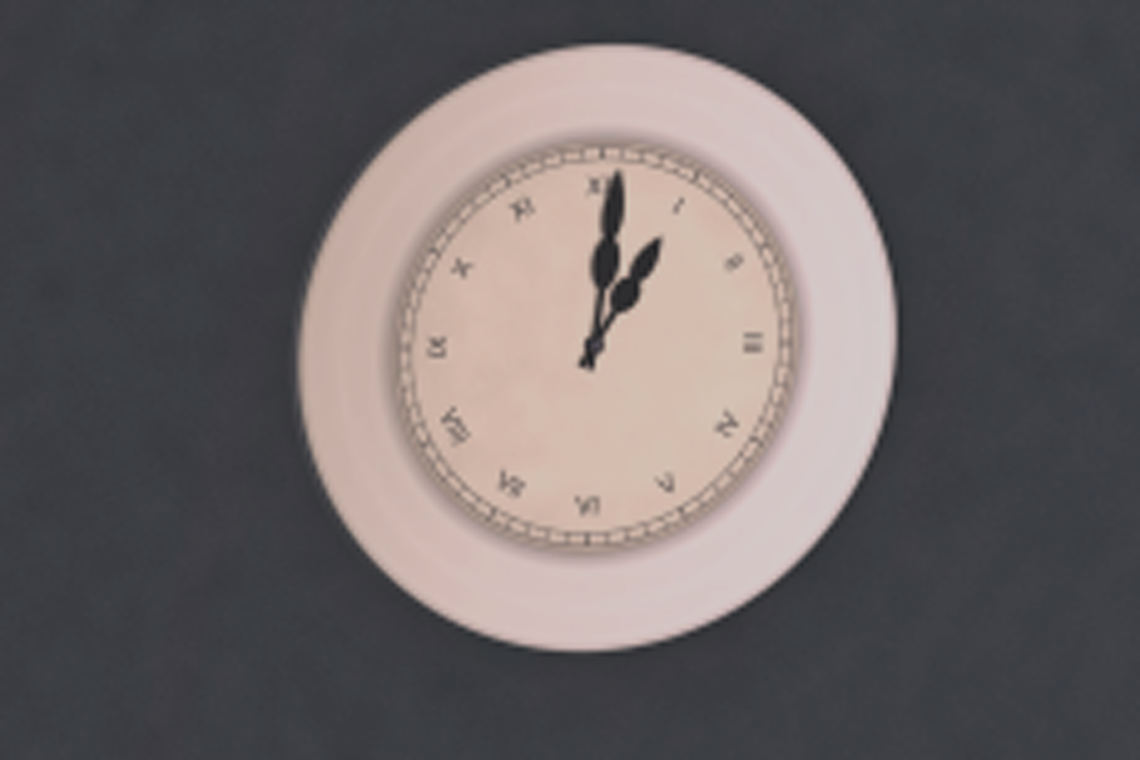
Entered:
1h01
